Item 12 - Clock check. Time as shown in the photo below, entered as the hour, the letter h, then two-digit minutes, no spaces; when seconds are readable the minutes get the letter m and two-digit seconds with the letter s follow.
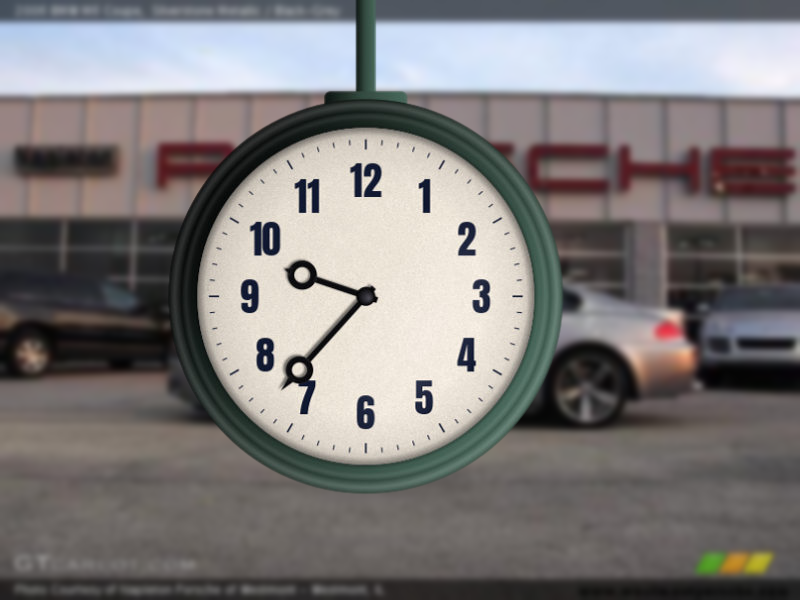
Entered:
9h37
